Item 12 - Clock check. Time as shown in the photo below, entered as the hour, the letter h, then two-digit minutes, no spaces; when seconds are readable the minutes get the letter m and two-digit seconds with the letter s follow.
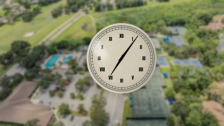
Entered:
7h06
